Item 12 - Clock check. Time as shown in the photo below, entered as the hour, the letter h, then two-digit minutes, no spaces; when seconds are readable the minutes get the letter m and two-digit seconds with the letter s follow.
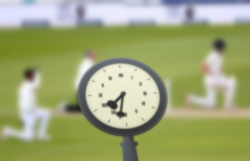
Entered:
7h32
